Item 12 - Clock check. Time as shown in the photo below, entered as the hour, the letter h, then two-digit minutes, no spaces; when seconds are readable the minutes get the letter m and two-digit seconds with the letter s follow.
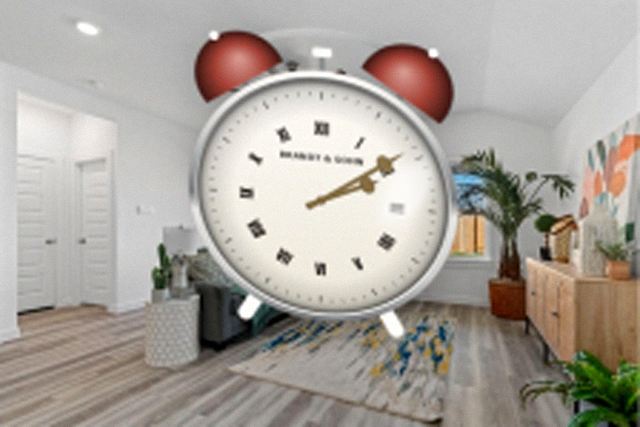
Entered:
2h09
